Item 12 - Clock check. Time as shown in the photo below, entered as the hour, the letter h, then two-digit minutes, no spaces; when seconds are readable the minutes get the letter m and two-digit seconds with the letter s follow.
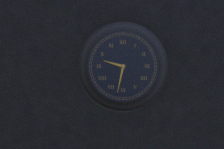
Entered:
9h32
